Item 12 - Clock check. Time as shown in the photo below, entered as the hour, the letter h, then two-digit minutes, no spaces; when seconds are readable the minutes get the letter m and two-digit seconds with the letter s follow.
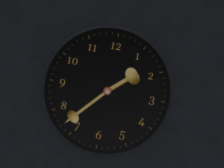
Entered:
1h37
